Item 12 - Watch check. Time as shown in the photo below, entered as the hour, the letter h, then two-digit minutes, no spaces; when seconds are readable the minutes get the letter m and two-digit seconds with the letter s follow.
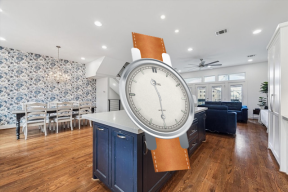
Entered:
11h30
